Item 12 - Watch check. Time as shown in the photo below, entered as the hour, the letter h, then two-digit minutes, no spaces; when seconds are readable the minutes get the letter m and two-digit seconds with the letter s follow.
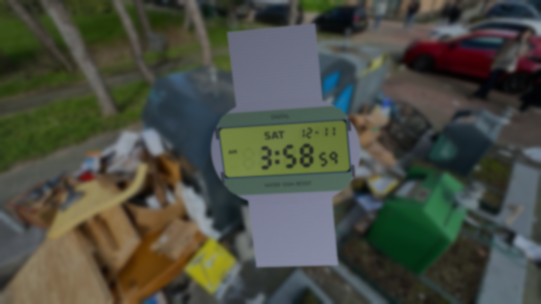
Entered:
3h58m59s
